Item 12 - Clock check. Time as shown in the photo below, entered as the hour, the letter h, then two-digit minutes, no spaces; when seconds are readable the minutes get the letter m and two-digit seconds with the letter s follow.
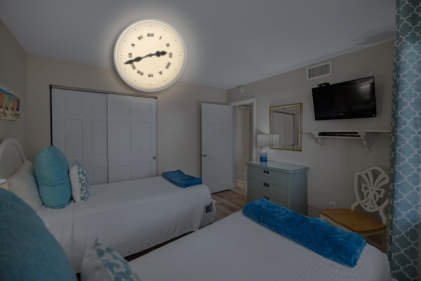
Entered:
2h42
